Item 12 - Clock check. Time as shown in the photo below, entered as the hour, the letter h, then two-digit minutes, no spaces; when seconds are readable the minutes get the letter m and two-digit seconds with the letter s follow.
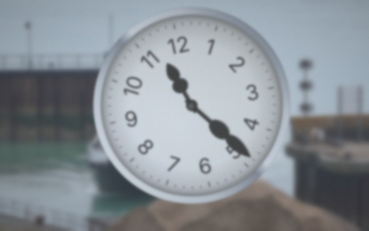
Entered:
11h24
